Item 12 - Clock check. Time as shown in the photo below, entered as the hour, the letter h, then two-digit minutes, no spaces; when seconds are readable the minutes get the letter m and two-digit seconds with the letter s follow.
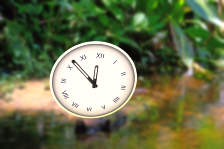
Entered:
11h52
